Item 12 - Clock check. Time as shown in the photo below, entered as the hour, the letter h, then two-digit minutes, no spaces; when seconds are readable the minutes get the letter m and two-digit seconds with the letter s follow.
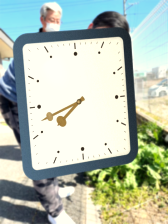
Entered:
7h42
